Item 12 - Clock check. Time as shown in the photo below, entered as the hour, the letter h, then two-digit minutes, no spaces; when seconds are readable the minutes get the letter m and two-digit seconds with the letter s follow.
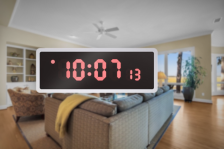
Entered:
10h07m13s
